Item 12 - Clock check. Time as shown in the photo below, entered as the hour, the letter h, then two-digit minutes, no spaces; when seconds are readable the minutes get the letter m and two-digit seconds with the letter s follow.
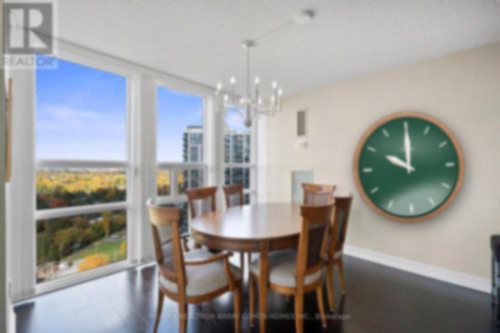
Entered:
10h00
